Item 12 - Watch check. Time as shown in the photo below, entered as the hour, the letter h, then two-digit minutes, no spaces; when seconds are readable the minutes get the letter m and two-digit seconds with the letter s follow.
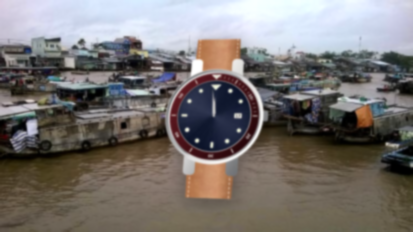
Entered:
11h59
